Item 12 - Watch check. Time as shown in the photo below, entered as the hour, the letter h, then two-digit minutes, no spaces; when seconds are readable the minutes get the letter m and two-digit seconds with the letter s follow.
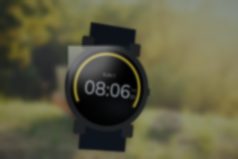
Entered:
8h06
